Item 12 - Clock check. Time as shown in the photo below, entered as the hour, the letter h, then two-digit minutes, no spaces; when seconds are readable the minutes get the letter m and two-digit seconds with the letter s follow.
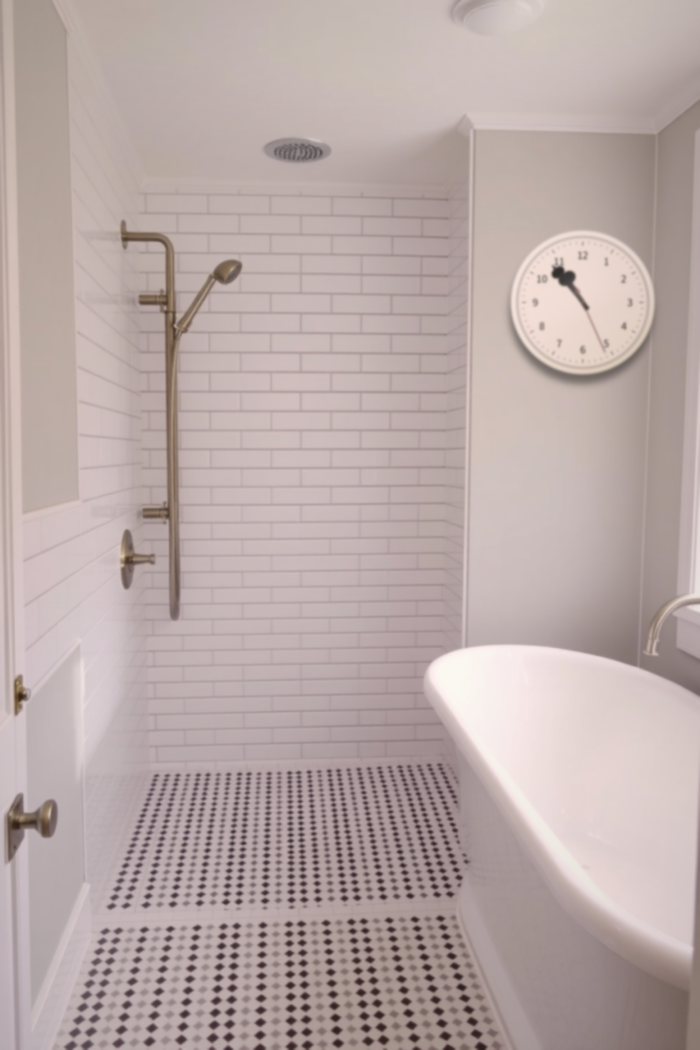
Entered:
10h53m26s
